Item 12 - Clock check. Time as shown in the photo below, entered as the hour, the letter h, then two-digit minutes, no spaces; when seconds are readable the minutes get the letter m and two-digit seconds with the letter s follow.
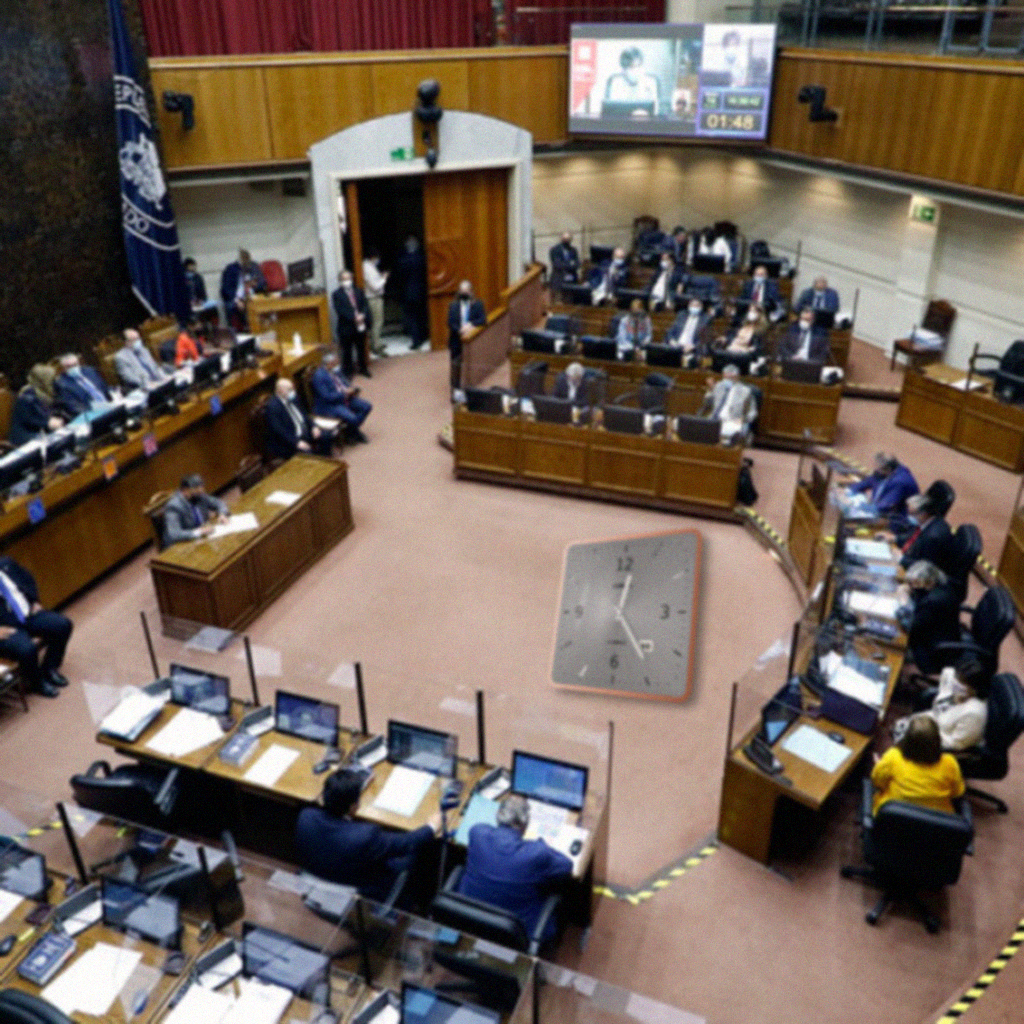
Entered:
12h24
